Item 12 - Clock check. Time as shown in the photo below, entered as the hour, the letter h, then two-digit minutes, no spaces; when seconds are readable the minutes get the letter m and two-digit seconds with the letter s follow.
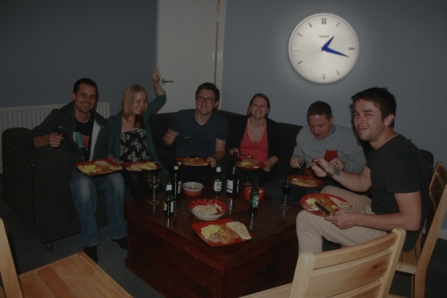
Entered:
1h18
